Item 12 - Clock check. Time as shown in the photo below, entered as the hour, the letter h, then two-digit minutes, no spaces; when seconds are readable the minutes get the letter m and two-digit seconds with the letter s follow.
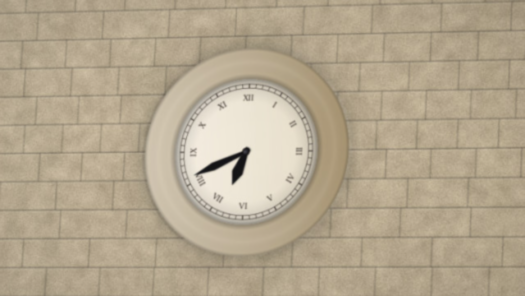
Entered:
6h41
